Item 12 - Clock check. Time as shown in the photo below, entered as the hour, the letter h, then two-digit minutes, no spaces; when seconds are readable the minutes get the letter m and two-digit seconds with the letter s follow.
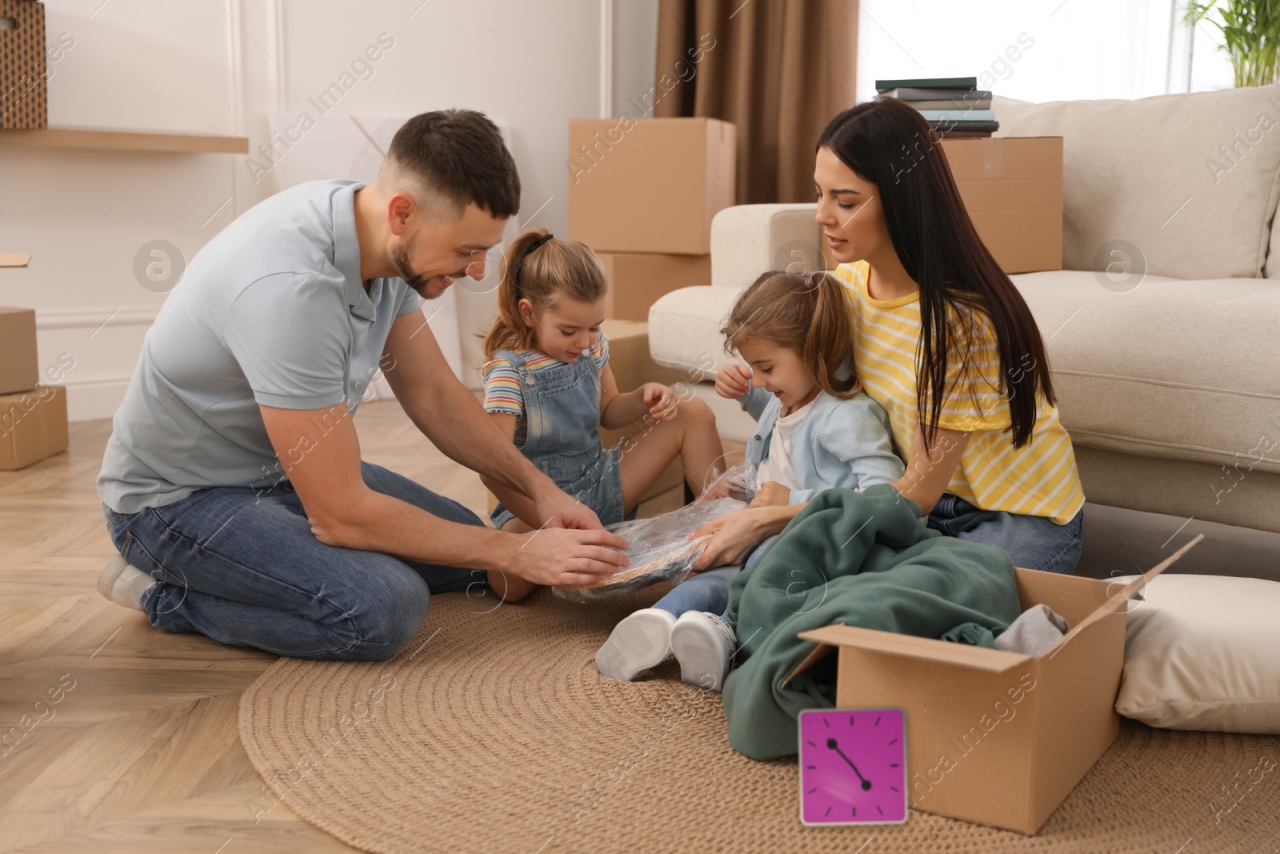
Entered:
4h53
